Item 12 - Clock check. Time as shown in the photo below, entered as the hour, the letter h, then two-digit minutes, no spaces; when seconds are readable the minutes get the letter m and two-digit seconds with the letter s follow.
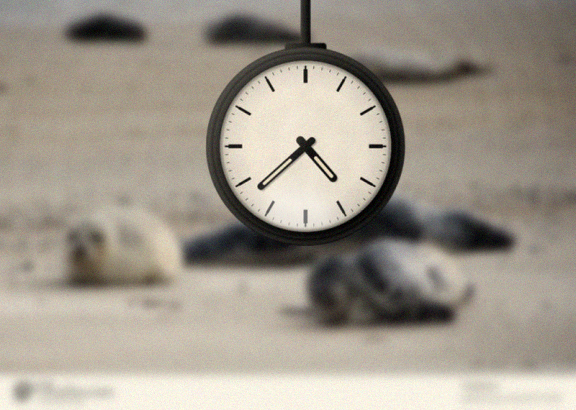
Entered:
4h38
